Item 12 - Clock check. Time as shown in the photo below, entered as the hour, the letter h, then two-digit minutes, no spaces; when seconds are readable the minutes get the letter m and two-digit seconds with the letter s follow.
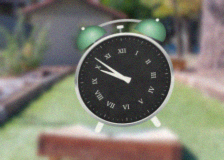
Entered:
9h52
